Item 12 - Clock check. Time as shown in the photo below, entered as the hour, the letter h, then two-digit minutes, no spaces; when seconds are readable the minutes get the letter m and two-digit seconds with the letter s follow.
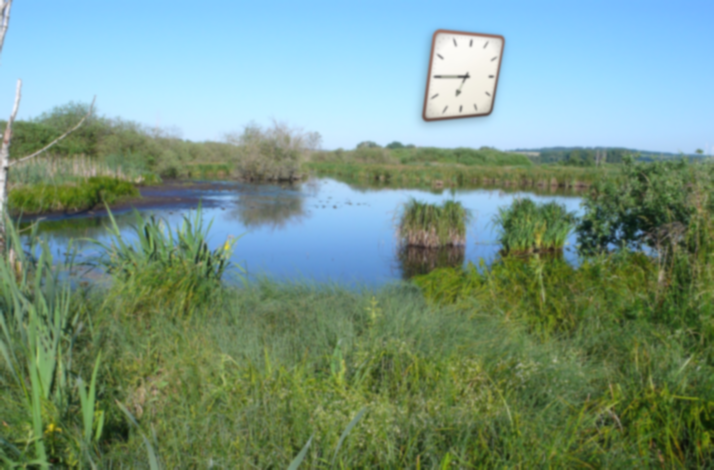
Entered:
6h45
